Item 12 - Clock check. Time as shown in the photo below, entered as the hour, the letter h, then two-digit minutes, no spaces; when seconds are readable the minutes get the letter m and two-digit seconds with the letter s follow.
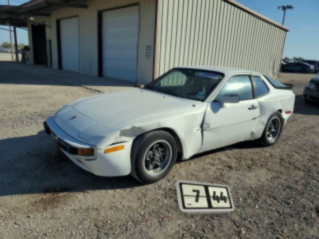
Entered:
7h44
